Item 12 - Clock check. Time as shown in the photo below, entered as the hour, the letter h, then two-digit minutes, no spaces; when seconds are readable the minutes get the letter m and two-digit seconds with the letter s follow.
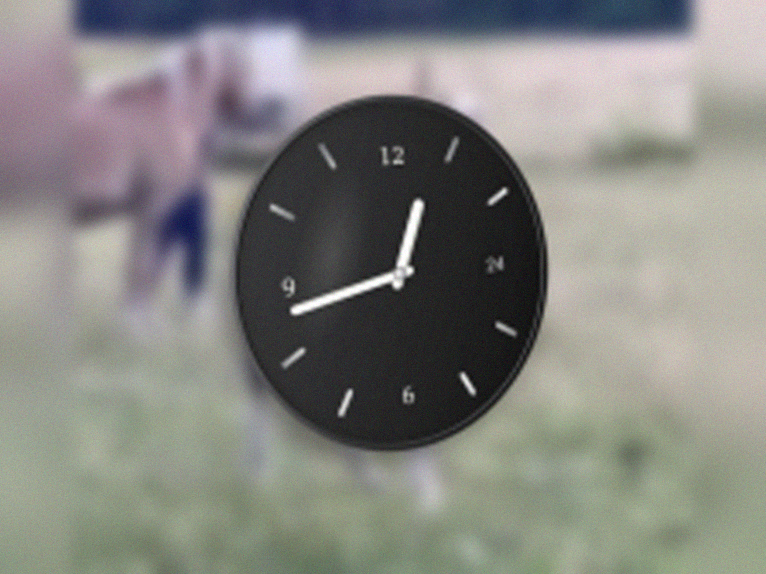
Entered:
12h43
